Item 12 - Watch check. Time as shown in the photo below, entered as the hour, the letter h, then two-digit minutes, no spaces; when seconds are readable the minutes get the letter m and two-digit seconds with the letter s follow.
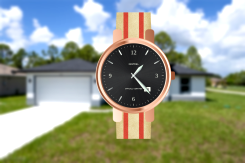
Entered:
1h23
